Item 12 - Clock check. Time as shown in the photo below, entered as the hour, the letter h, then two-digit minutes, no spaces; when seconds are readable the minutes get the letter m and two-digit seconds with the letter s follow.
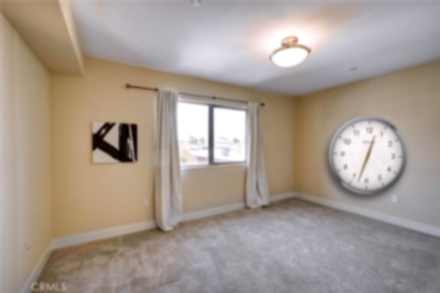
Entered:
12h33
